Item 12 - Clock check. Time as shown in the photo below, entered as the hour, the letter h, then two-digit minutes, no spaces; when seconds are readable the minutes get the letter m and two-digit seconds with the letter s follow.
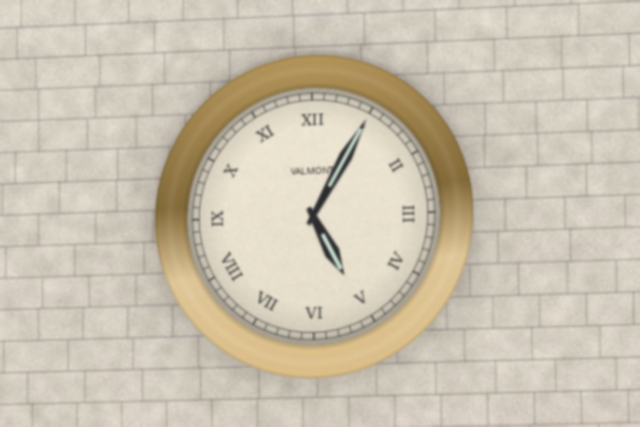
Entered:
5h05
